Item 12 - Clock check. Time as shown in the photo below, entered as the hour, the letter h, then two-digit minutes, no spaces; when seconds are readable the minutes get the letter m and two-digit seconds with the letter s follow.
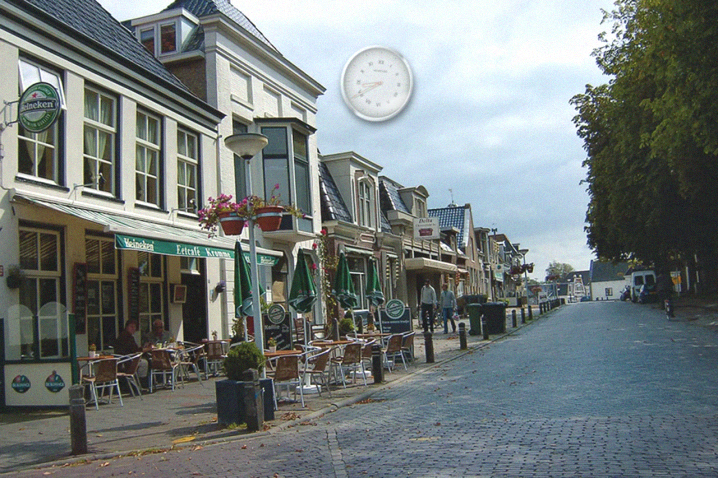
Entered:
8h40
